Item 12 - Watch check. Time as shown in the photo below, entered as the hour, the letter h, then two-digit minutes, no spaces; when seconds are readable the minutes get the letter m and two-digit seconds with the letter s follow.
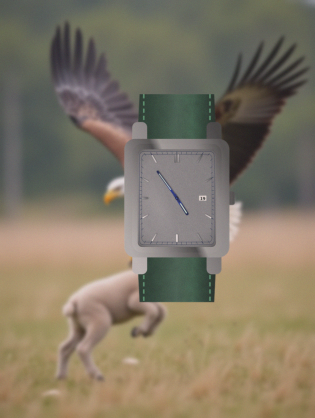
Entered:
4h54
